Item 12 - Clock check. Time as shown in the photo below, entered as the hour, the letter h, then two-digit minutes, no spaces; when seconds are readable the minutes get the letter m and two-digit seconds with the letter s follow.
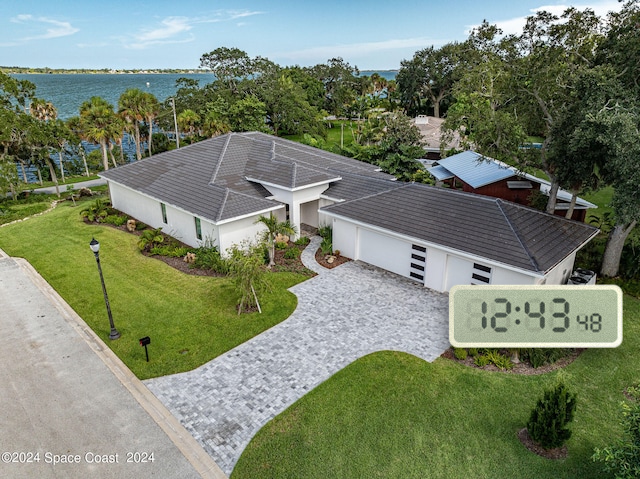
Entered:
12h43m48s
